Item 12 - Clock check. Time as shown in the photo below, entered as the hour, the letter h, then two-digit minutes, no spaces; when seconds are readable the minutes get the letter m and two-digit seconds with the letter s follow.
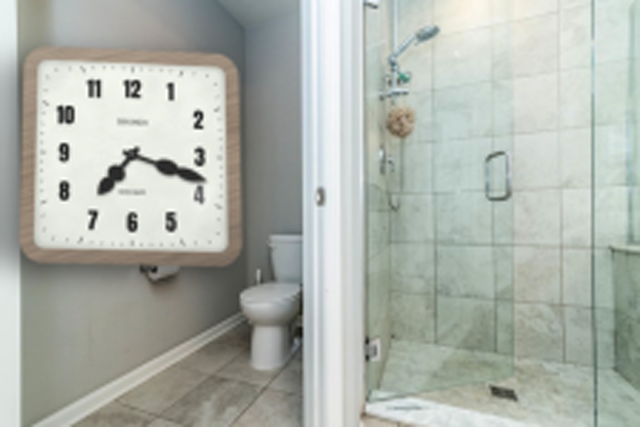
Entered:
7h18
